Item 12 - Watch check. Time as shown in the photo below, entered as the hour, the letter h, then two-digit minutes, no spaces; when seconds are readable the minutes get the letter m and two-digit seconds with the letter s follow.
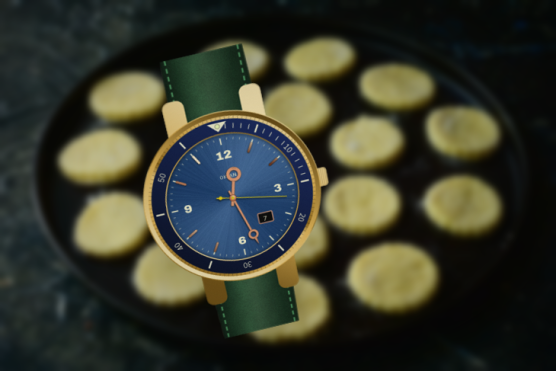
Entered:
12h27m17s
